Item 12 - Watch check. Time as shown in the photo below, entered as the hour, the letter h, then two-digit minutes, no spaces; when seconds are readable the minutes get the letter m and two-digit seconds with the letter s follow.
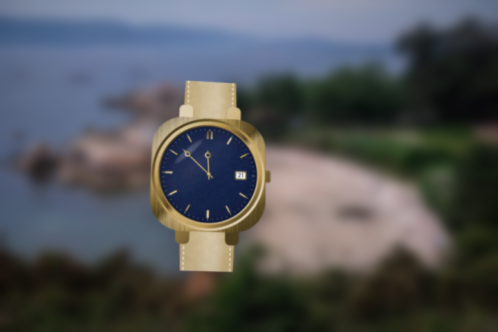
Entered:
11h52
